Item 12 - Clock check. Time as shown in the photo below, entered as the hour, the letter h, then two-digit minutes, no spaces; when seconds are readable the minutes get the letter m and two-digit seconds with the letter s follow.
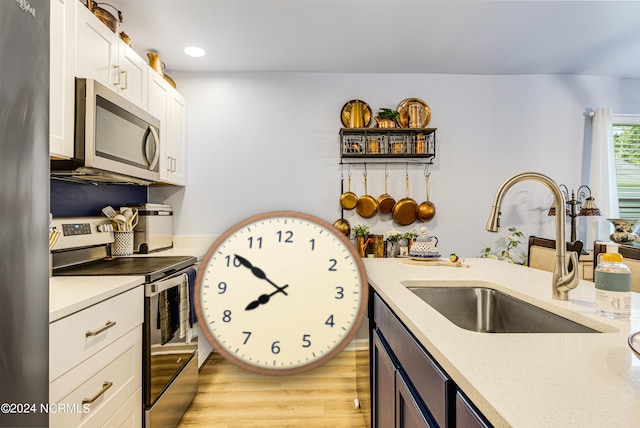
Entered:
7h51
